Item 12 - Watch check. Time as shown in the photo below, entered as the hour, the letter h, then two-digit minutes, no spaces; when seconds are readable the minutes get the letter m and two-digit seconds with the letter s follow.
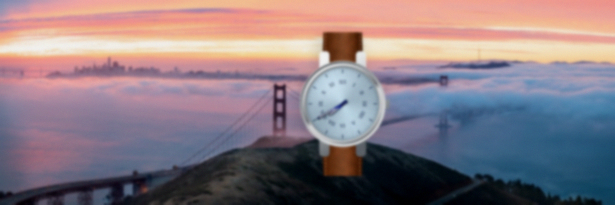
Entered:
7h40
